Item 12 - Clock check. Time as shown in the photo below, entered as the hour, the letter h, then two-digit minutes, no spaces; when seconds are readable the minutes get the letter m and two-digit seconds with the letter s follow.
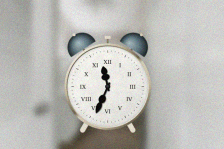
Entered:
11h34
